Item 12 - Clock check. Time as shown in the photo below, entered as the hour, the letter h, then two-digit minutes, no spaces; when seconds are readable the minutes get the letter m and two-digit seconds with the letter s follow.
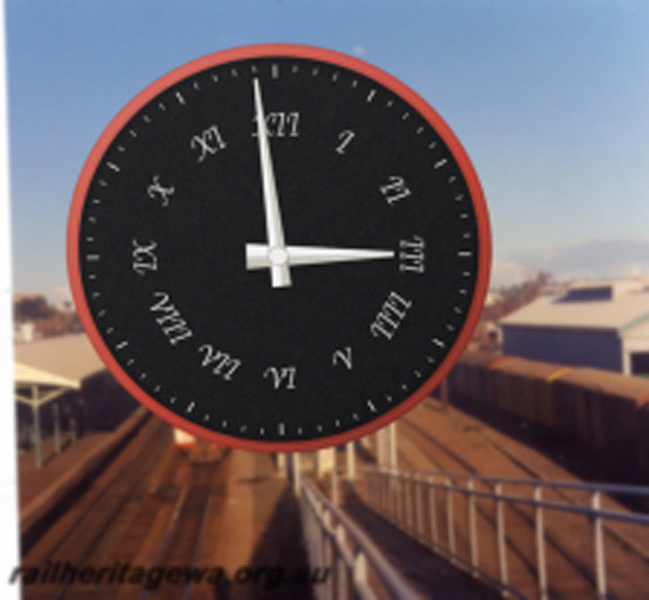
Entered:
2h59
